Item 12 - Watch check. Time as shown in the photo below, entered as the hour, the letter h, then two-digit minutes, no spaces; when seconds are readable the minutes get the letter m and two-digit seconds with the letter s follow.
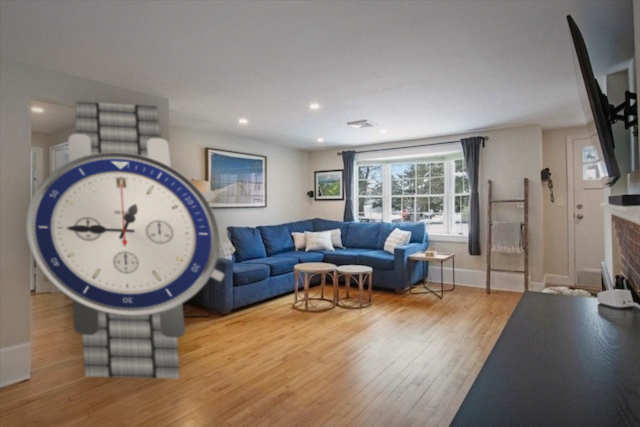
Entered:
12h45
